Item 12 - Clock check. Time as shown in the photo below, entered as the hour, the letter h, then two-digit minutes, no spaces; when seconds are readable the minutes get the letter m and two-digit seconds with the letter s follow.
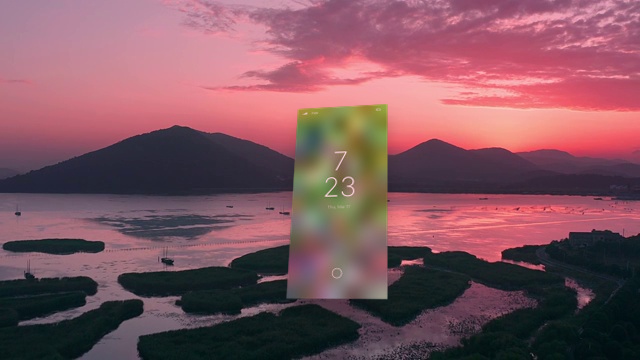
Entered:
7h23
